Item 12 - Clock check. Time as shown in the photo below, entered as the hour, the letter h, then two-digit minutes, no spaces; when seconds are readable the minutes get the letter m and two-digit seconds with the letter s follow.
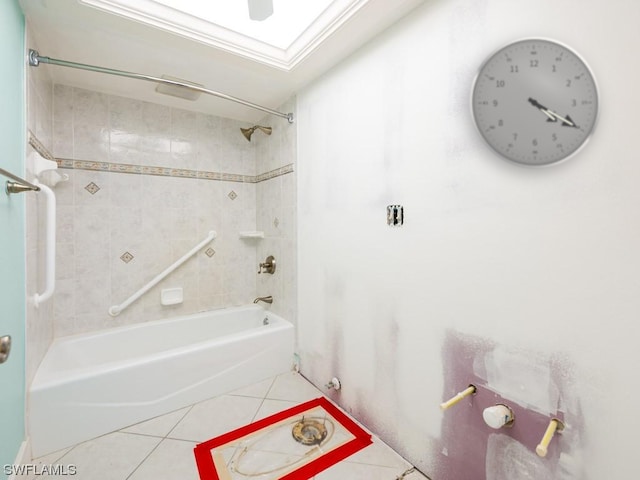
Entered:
4h20
